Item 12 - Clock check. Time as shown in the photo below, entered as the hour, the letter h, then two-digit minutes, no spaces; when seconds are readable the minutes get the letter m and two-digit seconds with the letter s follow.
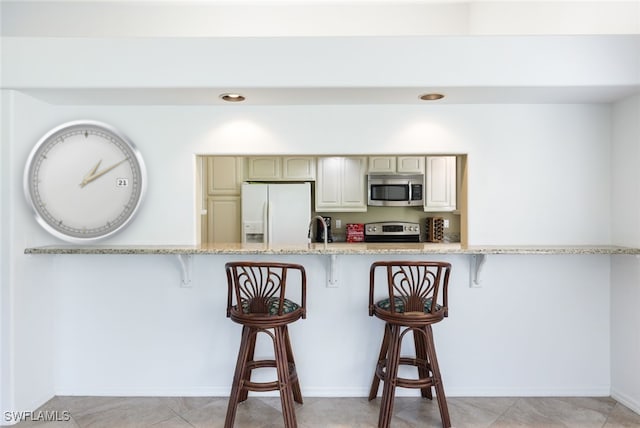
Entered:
1h10
